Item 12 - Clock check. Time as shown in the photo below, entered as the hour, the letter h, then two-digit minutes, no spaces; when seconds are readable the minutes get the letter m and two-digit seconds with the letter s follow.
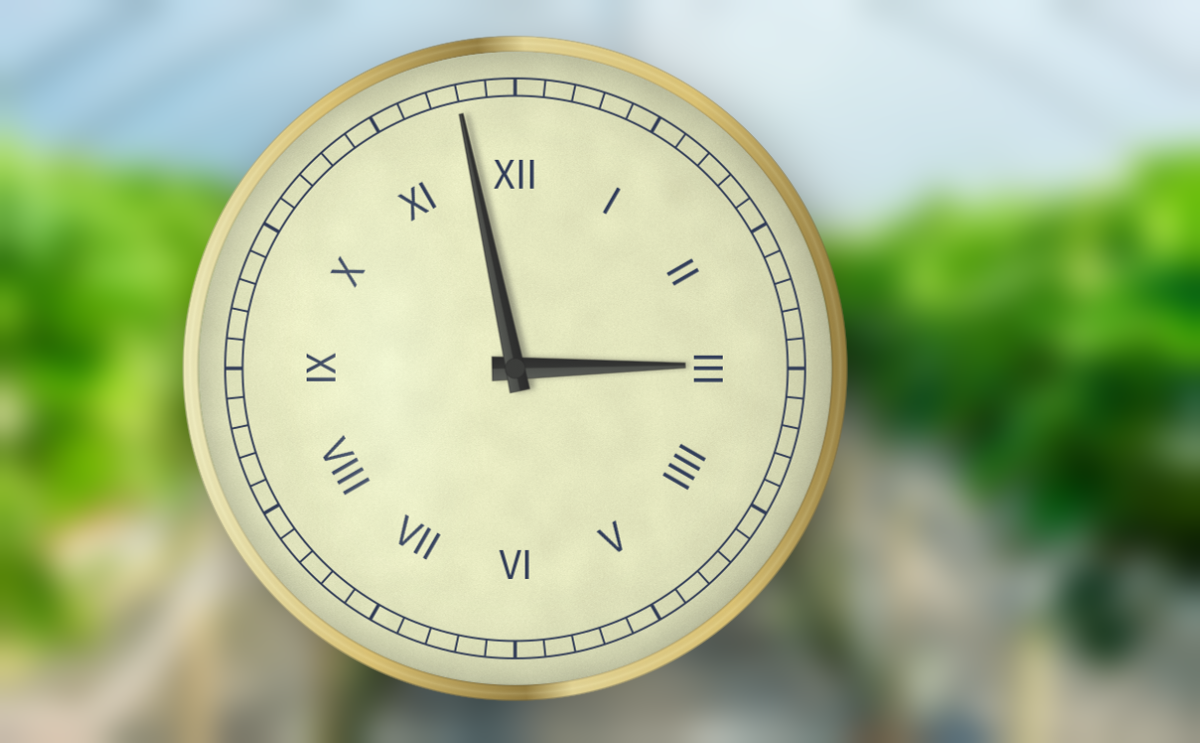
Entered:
2h58
